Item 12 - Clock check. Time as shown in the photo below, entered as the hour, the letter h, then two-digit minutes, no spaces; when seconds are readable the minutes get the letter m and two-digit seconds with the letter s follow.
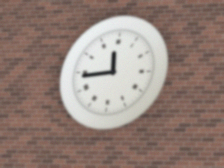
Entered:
11h44
